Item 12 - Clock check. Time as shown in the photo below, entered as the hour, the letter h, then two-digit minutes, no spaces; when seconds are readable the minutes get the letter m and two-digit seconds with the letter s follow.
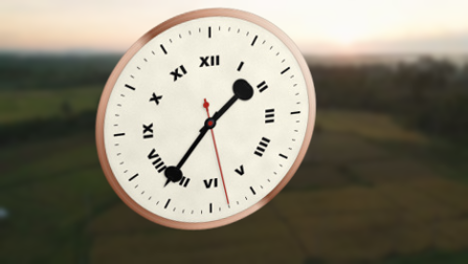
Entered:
1h36m28s
